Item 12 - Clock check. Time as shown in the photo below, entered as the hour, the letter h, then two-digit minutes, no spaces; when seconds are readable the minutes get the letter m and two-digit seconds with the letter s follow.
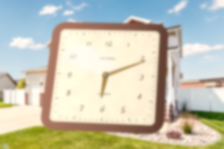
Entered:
6h11
